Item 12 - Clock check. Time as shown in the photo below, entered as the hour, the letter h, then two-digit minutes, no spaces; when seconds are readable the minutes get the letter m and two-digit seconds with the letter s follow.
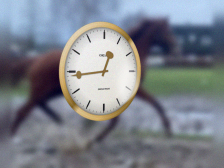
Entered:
12h44
